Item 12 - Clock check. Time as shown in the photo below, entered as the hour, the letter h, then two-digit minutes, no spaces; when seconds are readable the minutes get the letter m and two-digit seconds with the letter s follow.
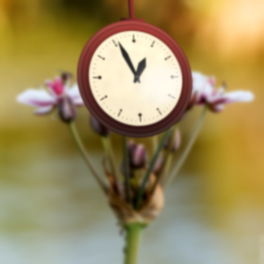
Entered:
12h56
